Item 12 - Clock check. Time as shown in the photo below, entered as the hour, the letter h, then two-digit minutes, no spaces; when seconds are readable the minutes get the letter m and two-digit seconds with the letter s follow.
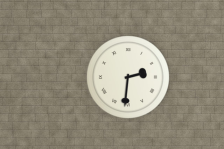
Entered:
2h31
